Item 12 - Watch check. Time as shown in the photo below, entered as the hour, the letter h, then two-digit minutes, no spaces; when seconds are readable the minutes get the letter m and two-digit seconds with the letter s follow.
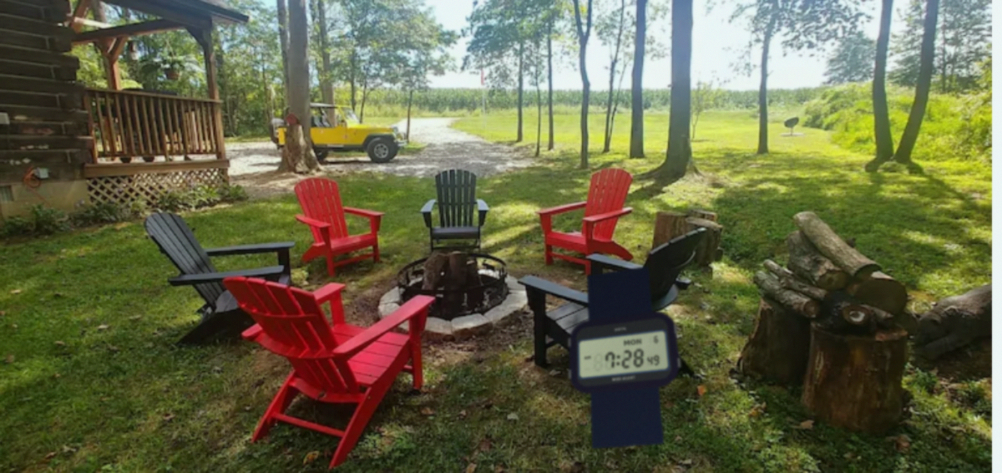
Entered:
7h28
